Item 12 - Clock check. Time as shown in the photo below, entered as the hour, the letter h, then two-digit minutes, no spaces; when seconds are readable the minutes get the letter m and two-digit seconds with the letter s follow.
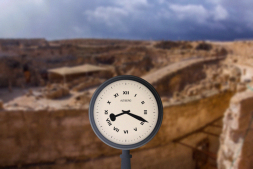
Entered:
8h19
